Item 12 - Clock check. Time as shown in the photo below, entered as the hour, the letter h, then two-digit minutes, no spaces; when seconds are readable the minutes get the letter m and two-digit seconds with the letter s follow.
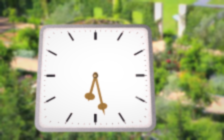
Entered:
6h28
